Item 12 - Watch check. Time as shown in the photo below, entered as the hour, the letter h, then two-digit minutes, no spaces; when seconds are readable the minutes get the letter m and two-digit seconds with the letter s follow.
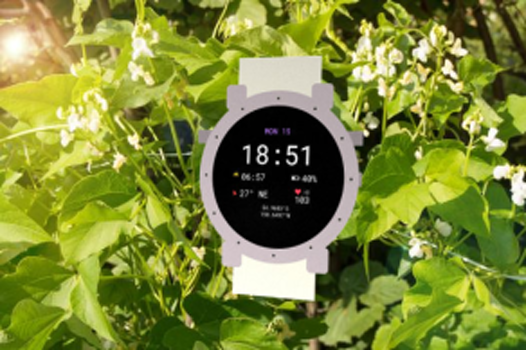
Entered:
18h51
